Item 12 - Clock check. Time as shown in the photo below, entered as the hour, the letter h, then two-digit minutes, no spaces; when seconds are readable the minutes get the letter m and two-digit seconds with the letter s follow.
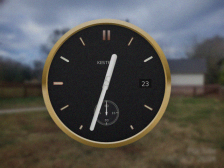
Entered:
12h33
